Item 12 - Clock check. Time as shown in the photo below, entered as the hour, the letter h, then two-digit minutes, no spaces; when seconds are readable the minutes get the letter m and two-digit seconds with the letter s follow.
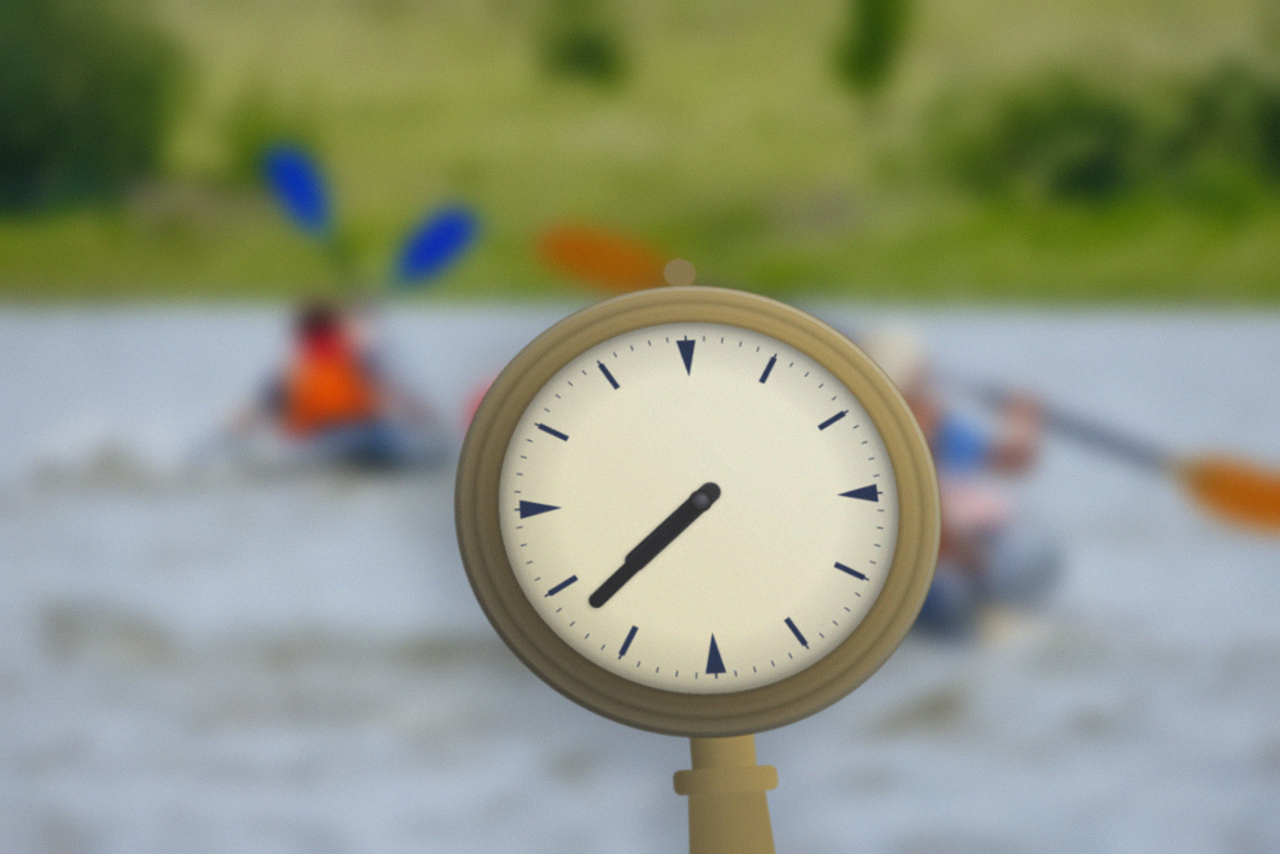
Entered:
7h38
